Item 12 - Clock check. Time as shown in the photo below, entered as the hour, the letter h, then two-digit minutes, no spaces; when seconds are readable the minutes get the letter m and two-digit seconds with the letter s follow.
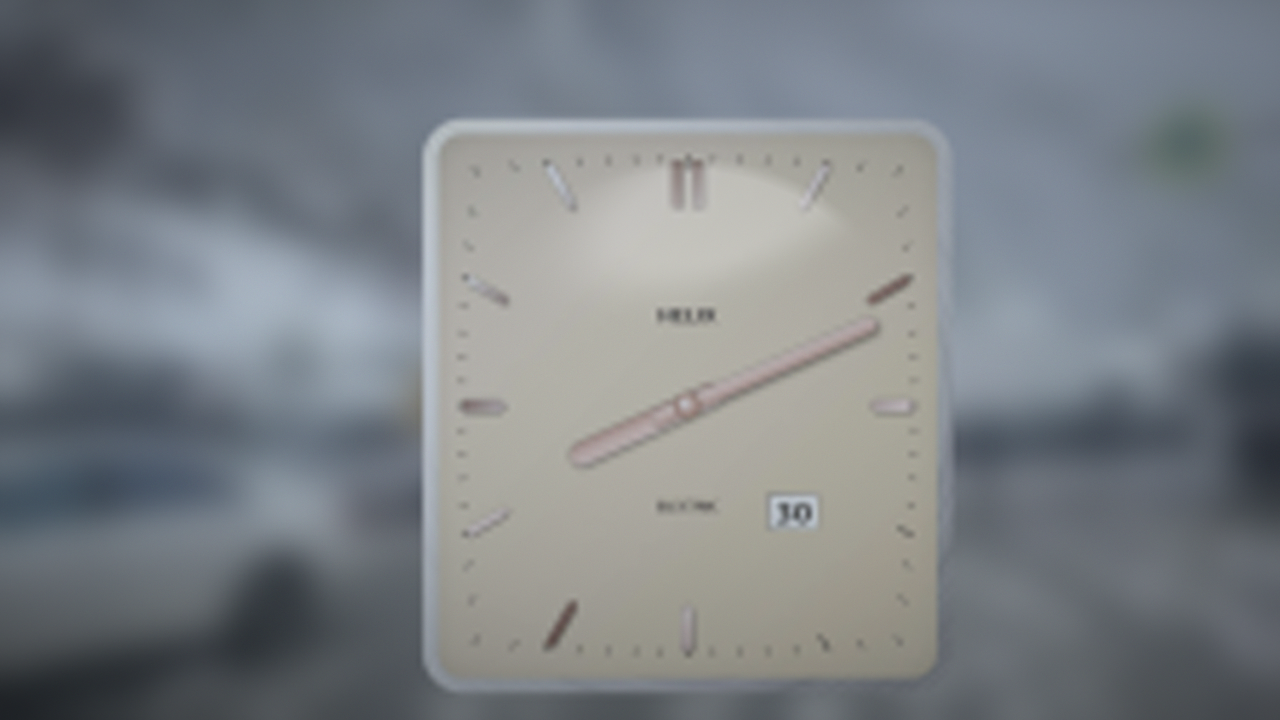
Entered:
8h11
